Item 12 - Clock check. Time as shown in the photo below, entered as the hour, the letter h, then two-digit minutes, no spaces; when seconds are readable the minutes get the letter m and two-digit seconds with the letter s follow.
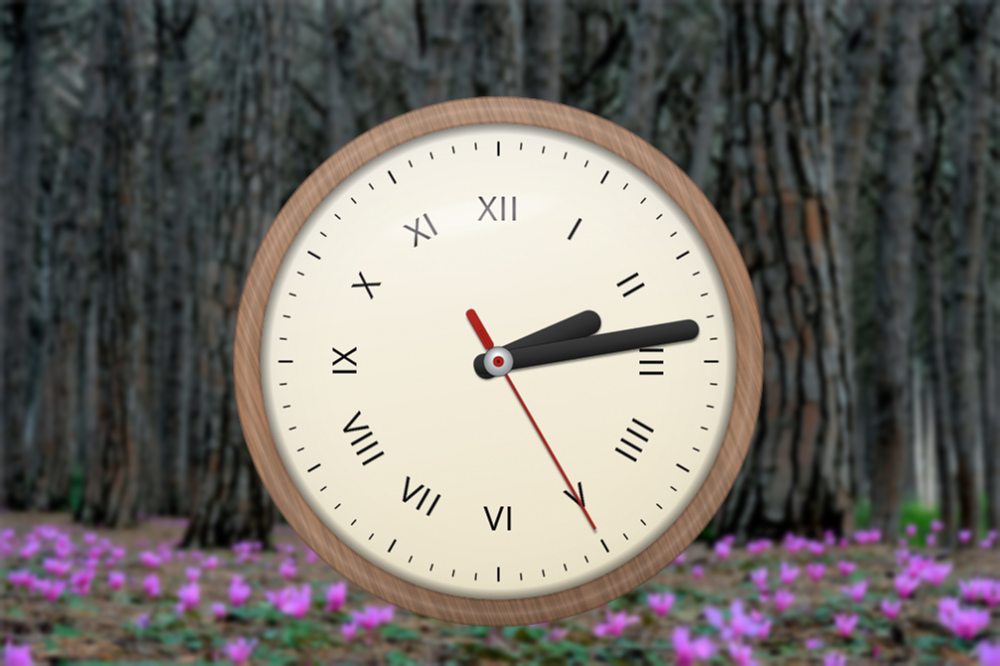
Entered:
2h13m25s
